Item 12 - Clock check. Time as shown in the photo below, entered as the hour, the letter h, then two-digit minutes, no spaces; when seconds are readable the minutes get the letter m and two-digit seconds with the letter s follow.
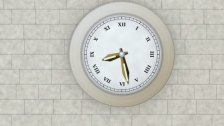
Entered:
8h28
